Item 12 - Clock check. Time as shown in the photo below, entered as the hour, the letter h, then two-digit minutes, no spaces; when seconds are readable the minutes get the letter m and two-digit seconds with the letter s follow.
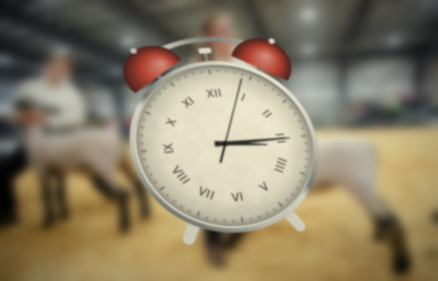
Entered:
3h15m04s
